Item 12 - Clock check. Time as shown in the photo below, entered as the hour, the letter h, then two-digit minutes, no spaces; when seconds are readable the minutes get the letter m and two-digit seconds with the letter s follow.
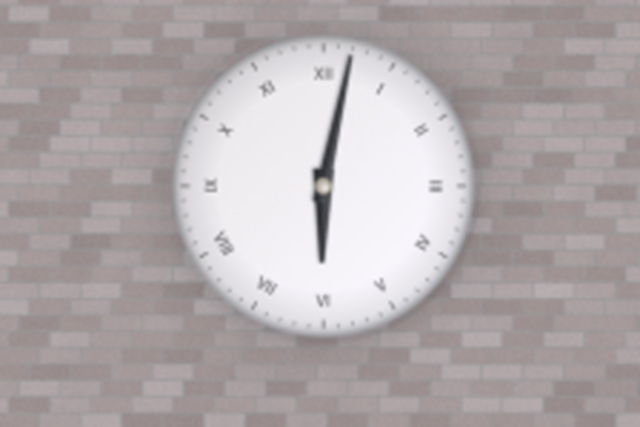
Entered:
6h02
